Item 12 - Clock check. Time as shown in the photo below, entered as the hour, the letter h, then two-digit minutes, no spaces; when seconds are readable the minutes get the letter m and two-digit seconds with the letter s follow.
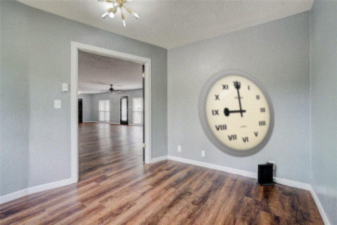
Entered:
9h00
